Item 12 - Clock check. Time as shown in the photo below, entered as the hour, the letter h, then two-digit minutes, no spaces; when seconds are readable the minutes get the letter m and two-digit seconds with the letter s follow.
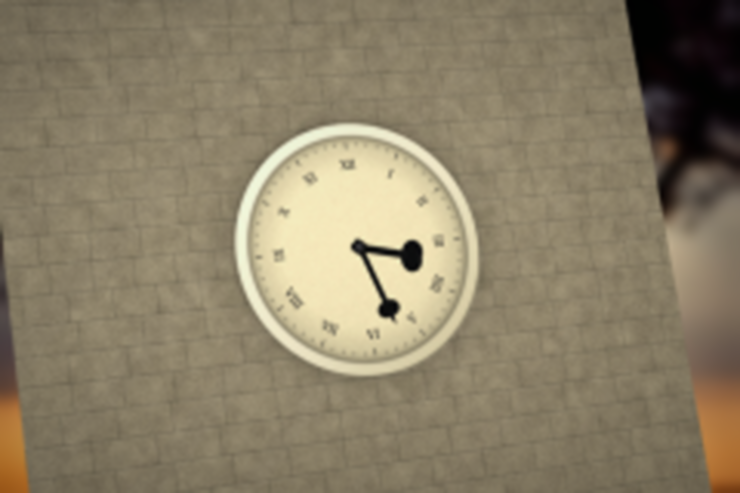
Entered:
3h27
